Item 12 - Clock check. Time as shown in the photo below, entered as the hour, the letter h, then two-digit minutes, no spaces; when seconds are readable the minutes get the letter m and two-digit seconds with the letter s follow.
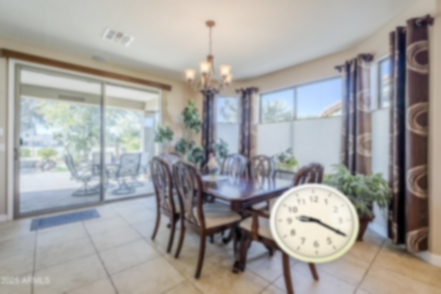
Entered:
9h20
